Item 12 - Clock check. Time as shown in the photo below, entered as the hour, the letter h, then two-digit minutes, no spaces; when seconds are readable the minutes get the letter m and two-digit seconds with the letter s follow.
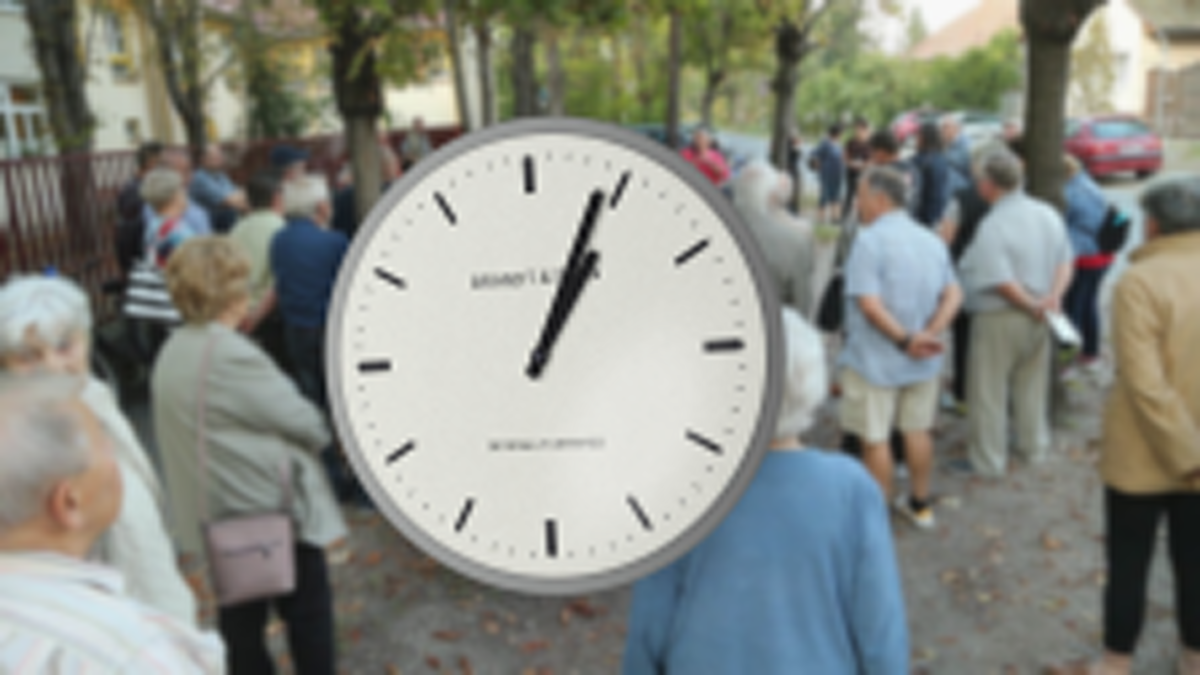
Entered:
1h04
